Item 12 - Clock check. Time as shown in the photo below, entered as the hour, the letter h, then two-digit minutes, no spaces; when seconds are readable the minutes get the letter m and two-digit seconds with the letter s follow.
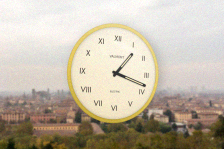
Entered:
1h18
